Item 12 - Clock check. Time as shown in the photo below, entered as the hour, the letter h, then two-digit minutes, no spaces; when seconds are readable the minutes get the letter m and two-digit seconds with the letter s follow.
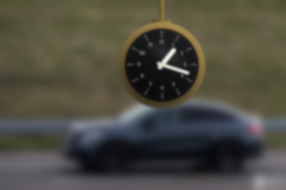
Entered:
1h18
